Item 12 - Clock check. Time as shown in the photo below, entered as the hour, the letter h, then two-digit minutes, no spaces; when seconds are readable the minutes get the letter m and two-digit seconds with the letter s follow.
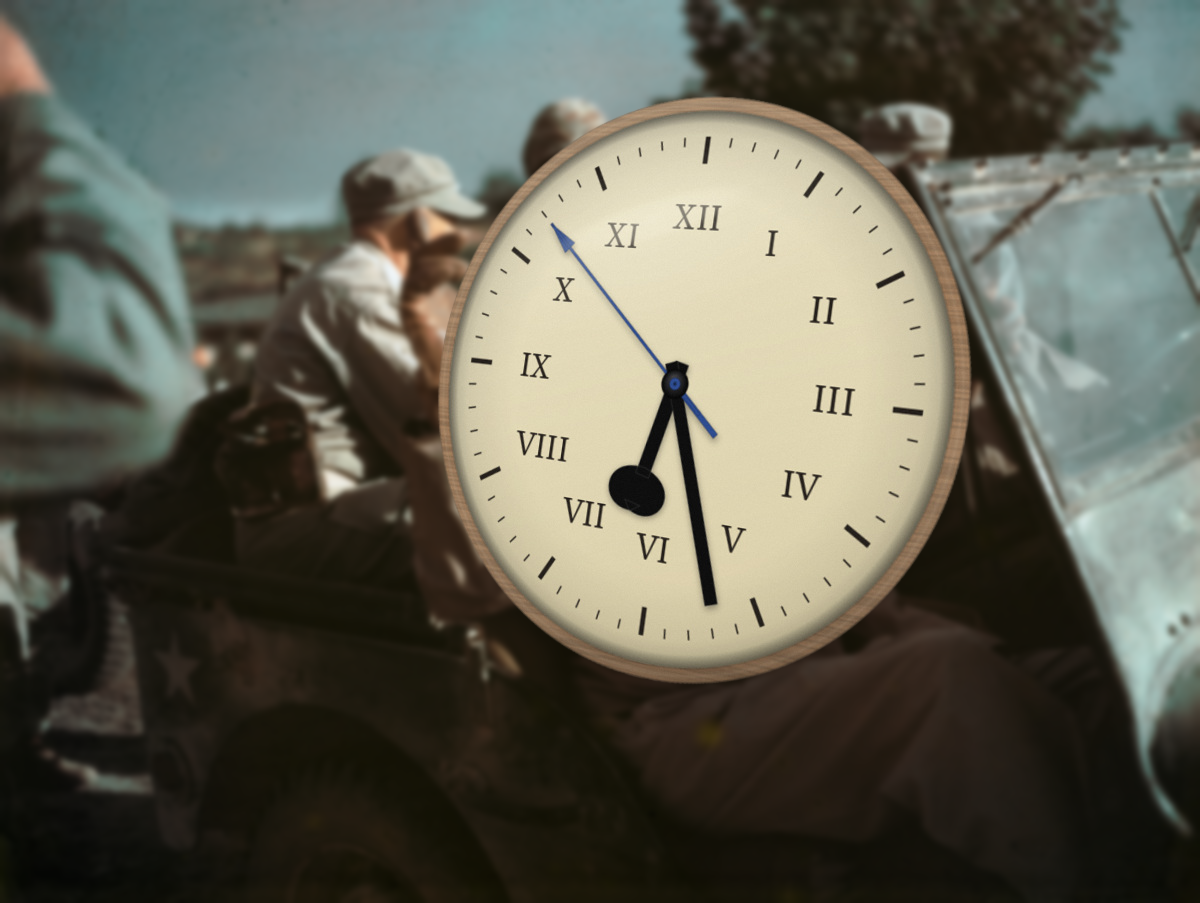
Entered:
6h26m52s
